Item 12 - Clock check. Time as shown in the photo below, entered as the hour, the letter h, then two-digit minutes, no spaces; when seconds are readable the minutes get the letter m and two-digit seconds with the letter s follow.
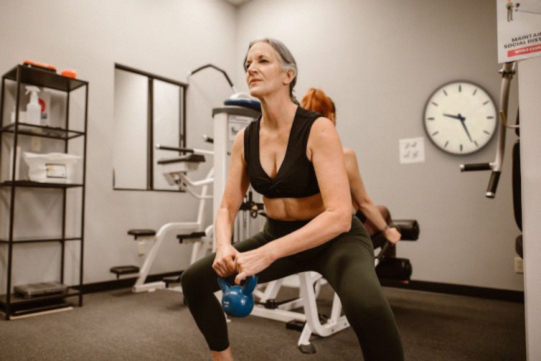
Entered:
9h26
